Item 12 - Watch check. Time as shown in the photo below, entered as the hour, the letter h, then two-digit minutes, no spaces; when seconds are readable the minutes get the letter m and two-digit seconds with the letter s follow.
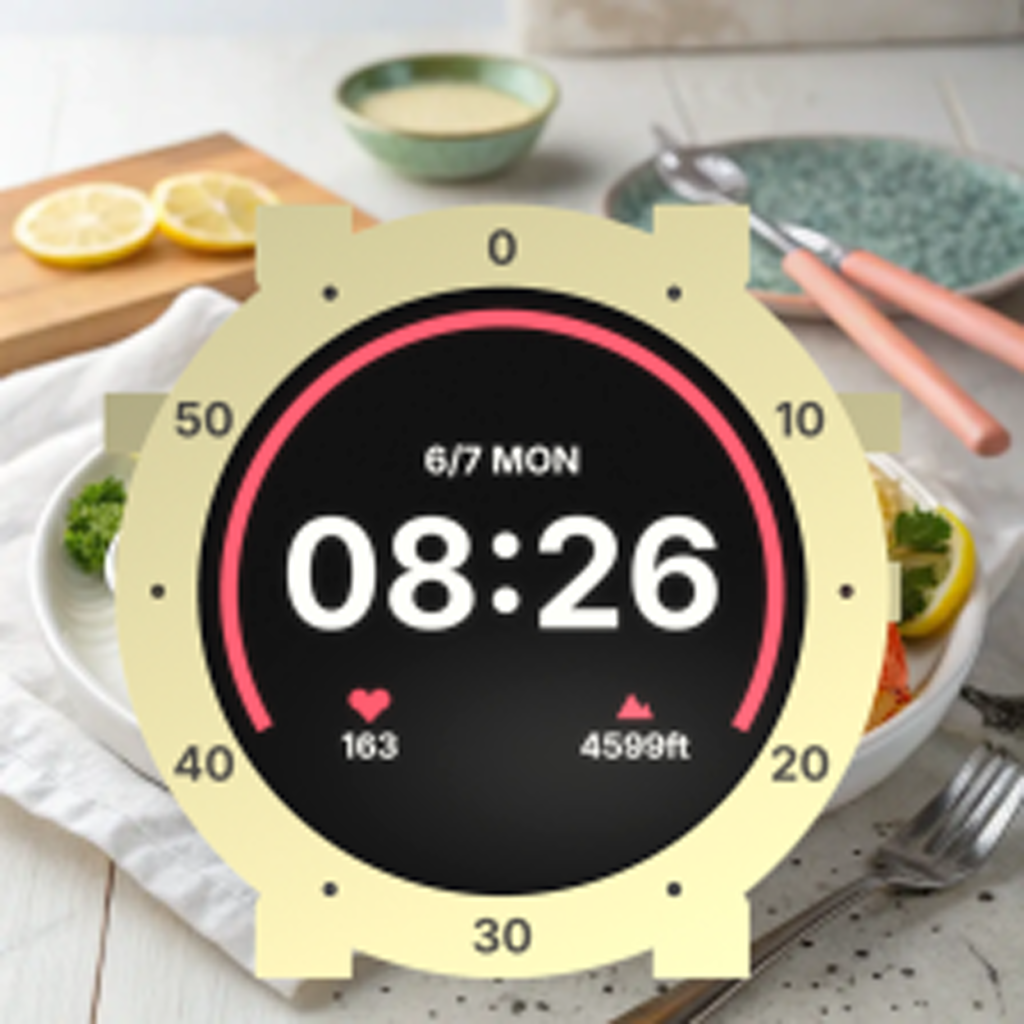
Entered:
8h26
